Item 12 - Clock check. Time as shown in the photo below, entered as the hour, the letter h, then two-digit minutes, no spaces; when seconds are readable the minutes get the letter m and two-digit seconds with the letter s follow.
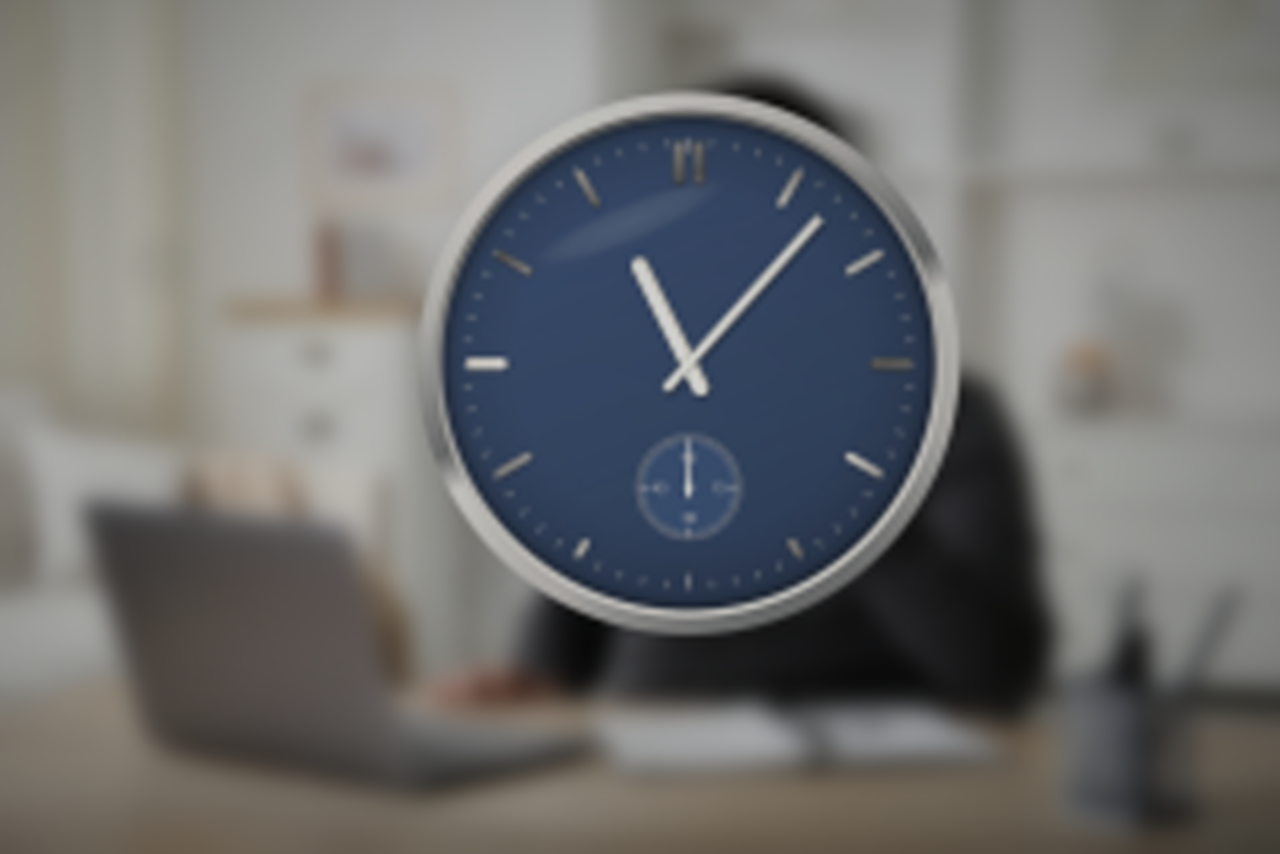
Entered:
11h07
